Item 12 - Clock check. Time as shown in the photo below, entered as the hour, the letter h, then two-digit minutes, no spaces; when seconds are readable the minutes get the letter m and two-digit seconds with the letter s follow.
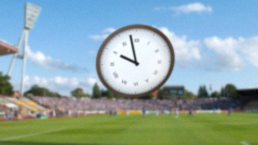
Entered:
9h58
